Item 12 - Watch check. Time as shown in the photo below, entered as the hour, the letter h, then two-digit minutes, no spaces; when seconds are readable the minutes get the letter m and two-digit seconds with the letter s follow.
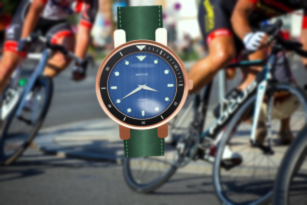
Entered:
3h40
